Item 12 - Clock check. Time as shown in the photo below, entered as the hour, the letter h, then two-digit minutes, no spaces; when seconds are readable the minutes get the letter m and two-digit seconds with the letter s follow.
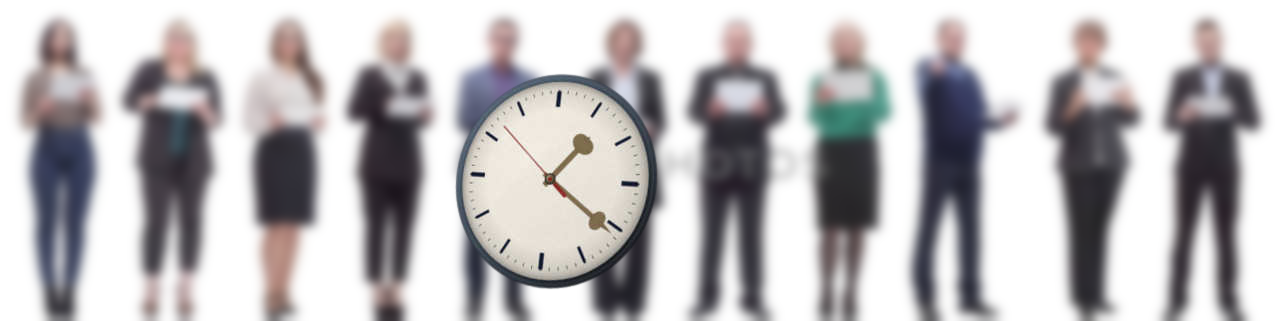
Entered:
1h20m52s
